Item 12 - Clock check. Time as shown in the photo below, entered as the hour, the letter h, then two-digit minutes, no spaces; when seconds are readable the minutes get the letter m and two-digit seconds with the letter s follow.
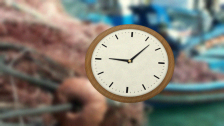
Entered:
9h07
